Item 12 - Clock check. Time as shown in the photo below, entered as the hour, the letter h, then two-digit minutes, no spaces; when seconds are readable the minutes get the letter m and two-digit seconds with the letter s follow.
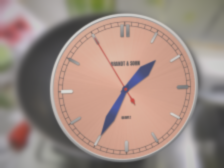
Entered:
1h34m55s
